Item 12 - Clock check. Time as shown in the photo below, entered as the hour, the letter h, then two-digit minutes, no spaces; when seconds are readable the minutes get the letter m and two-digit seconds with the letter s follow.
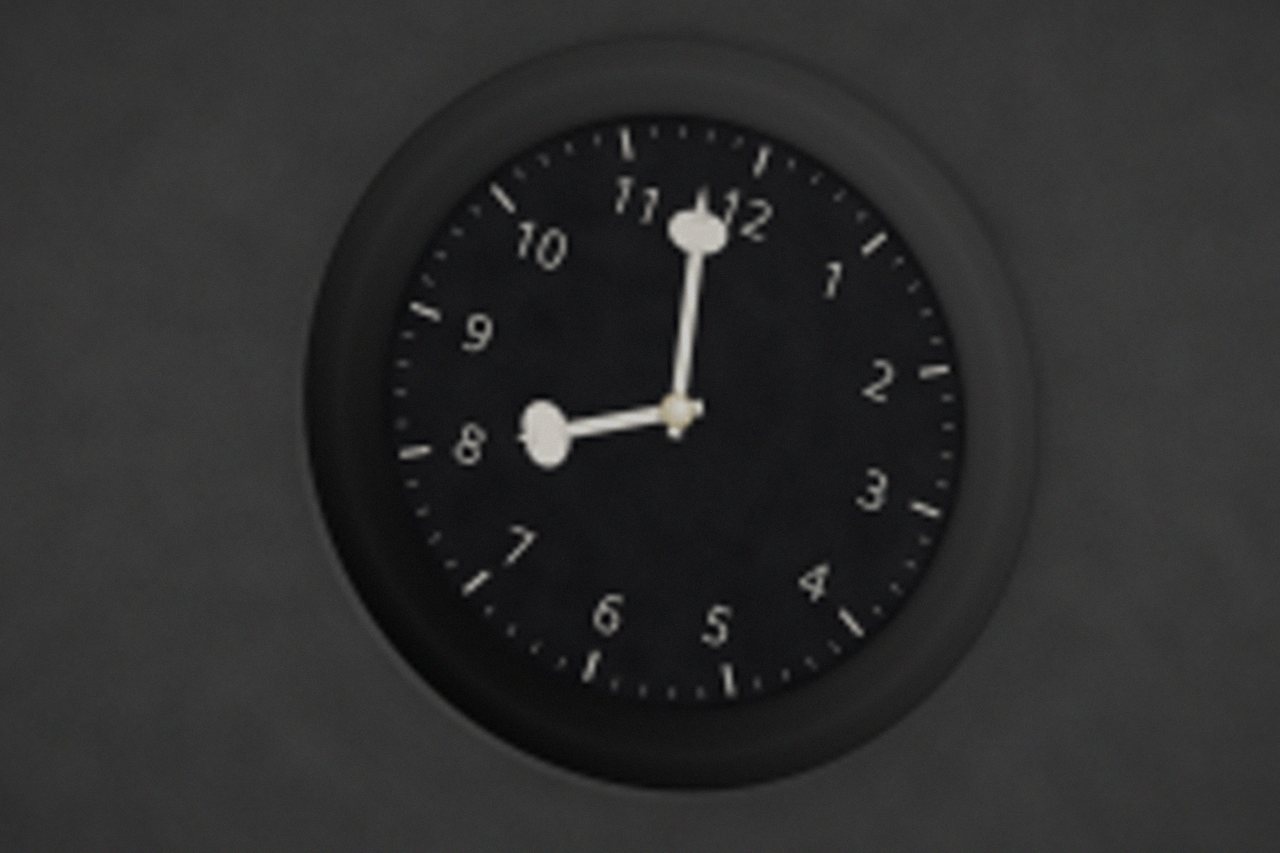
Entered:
7h58
